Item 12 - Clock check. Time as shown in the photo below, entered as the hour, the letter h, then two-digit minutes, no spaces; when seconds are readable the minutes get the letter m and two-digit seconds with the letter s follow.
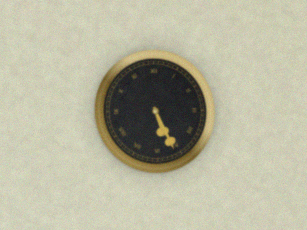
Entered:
5h26
